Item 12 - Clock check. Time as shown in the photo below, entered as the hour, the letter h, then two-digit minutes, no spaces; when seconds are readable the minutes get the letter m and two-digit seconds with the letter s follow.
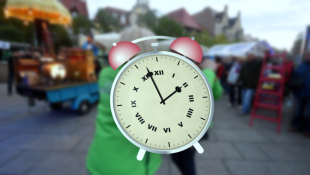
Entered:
1h57
